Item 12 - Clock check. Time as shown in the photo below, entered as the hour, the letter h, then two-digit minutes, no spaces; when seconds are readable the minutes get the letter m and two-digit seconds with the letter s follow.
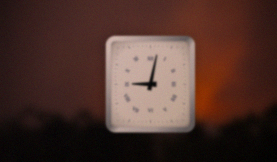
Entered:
9h02
